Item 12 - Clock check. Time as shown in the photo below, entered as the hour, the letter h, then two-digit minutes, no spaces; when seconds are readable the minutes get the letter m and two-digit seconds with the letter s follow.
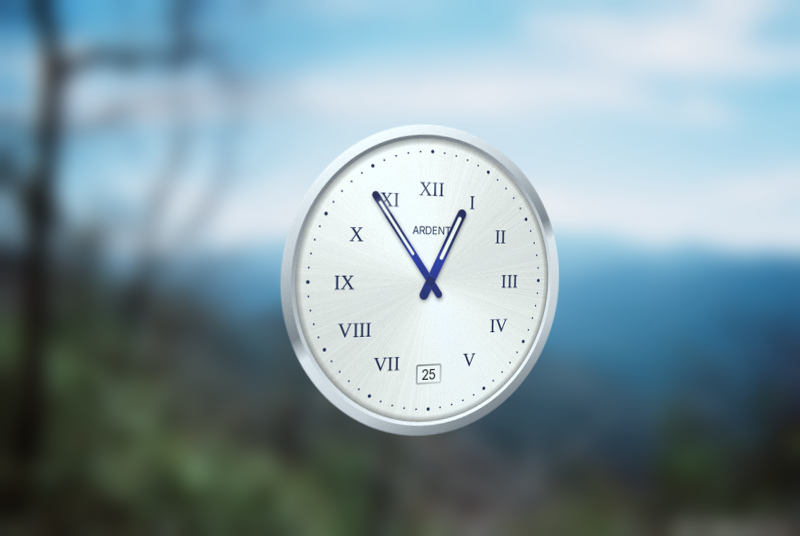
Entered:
12h54
